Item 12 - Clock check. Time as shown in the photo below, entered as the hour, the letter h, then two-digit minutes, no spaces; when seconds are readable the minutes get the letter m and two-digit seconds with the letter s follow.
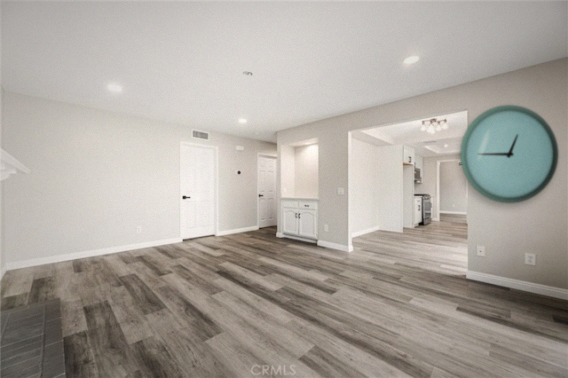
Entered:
12h45
